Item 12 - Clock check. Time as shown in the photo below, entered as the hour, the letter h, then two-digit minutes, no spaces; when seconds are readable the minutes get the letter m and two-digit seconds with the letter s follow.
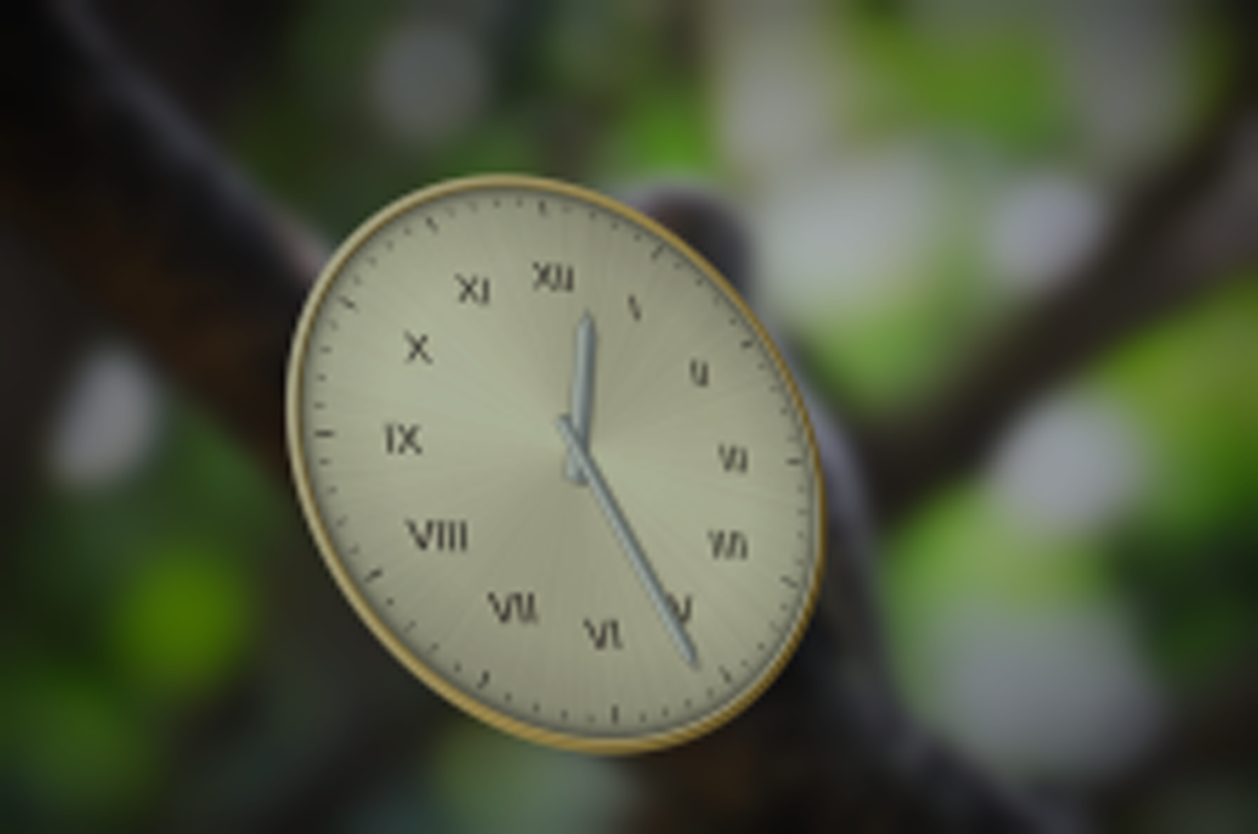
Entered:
12h26
